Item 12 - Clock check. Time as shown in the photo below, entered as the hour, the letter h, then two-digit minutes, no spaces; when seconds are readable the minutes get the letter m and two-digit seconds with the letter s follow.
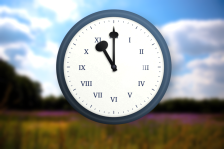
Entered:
11h00
